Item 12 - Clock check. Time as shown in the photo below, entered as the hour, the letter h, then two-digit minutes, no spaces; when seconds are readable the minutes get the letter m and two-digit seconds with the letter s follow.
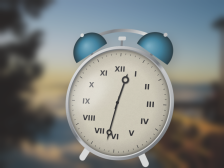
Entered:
12h32
